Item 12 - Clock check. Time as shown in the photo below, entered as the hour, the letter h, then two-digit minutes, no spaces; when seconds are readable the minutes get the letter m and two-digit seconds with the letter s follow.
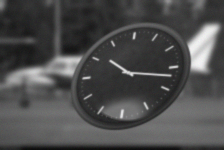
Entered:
10h17
